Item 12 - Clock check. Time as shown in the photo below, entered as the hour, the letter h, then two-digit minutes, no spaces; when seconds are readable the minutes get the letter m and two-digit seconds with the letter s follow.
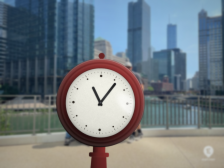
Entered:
11h06
